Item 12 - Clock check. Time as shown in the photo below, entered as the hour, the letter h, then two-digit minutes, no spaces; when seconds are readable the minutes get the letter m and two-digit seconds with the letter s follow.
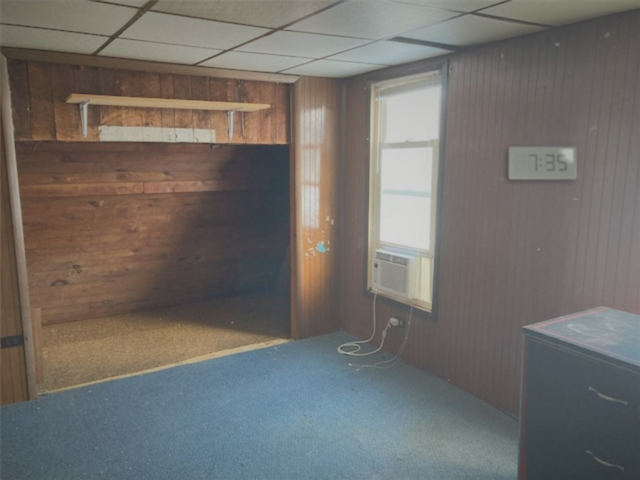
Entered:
7h35
